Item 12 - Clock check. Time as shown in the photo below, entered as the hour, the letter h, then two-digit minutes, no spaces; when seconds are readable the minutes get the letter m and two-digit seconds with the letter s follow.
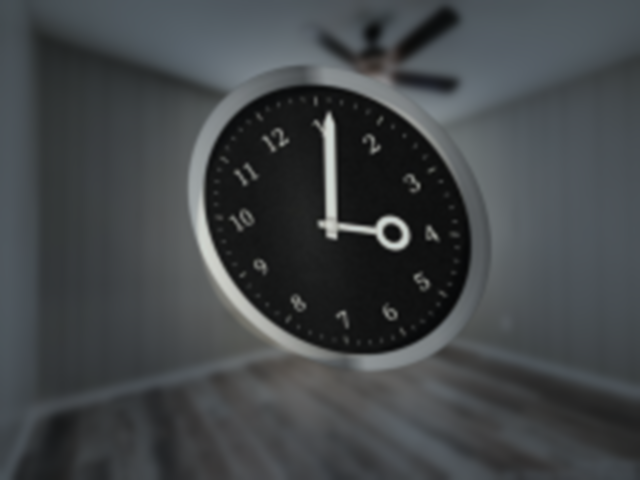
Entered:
4h06
